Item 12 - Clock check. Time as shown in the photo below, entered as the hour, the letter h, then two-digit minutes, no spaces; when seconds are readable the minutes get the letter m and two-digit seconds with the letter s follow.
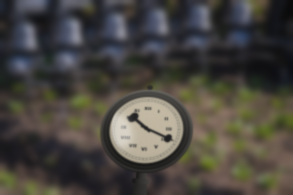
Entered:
10h19
